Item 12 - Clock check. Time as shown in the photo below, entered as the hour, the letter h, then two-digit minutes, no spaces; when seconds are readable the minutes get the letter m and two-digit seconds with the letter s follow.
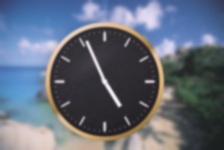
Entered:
4h56
